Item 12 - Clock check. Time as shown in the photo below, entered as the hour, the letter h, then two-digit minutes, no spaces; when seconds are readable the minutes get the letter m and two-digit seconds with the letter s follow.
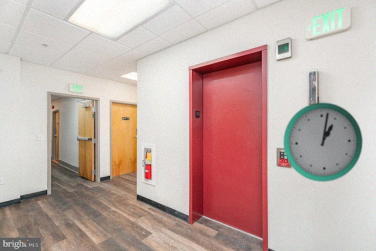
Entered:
1h02
